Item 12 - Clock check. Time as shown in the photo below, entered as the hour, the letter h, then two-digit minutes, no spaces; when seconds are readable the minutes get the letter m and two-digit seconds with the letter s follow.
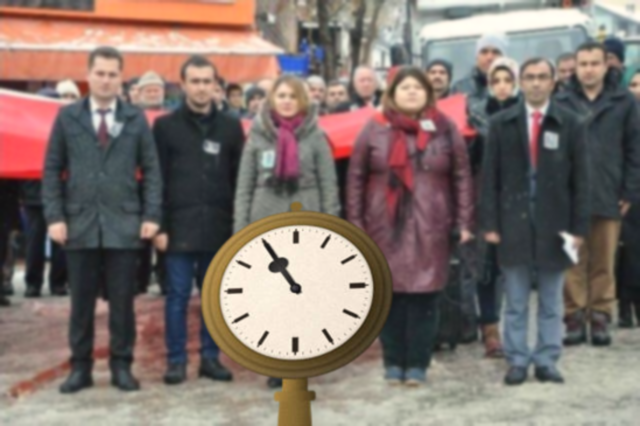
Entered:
10h55
